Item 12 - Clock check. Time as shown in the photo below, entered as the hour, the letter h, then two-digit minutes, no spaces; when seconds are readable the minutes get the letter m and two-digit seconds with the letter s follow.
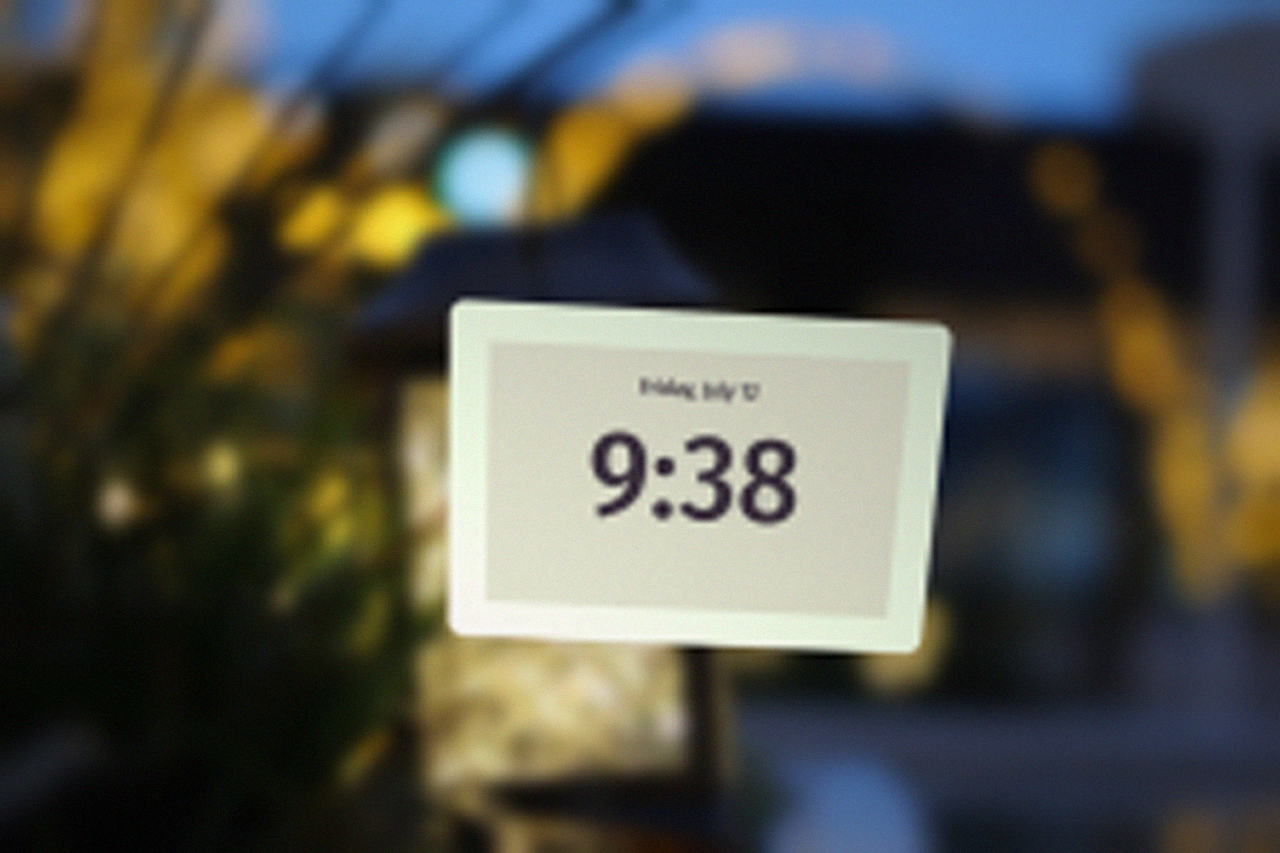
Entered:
9h38
